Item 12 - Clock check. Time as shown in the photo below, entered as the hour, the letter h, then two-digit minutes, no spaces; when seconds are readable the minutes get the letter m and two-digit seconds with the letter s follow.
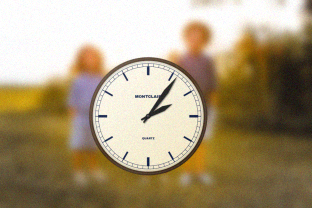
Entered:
2h06
